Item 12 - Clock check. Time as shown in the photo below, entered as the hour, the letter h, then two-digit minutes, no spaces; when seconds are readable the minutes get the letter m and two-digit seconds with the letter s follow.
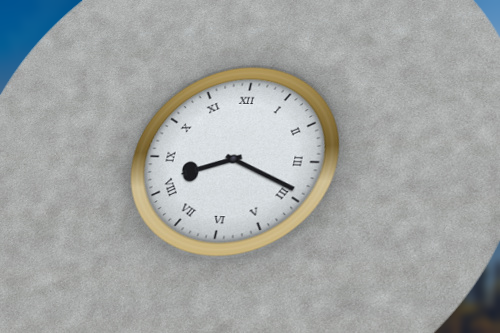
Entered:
8h19
